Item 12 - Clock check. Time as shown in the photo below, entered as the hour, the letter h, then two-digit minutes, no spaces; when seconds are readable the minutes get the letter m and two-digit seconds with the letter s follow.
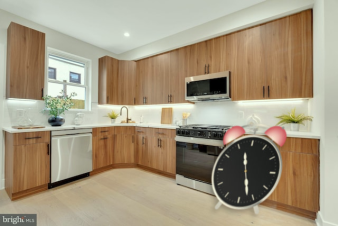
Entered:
11h27
